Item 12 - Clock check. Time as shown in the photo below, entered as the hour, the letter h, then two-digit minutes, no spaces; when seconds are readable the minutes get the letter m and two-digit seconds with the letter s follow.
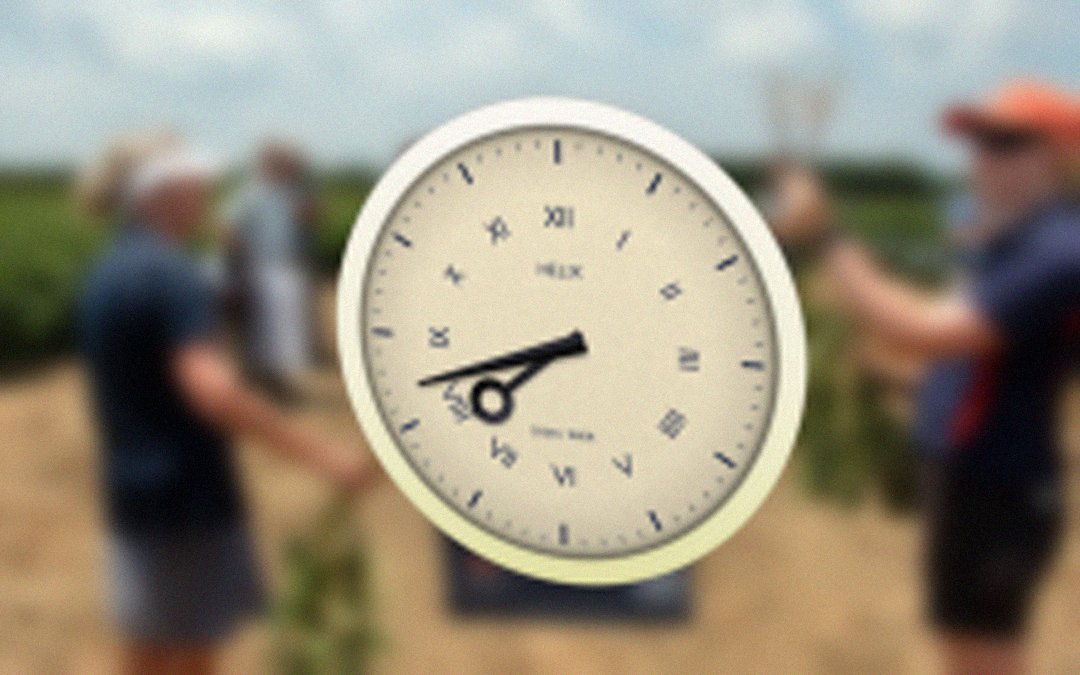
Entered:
7h42
